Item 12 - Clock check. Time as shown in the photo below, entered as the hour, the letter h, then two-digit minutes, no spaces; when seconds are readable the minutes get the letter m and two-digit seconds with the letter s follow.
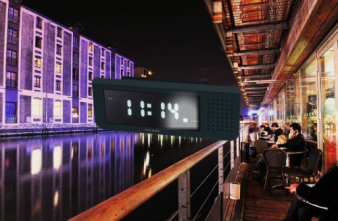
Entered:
11h14
